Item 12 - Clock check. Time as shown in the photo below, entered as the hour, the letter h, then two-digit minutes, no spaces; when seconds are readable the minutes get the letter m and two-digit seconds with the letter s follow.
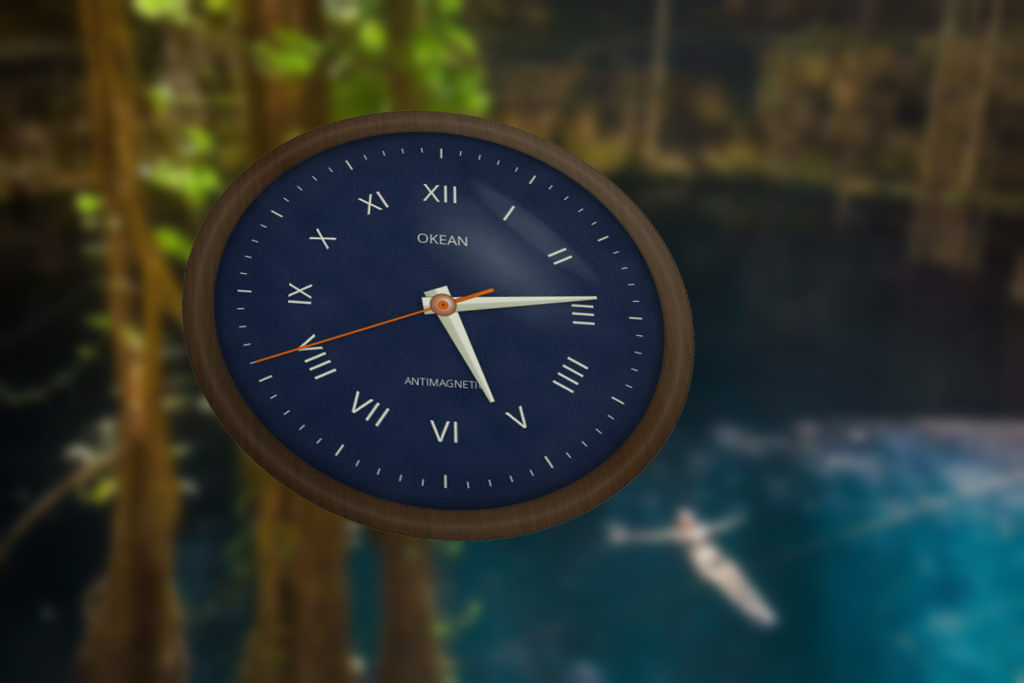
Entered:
5h13m41s
